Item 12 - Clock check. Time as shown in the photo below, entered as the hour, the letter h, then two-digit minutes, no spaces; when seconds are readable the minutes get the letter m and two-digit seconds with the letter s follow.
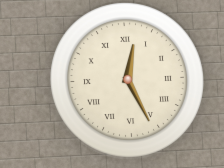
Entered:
12h26
